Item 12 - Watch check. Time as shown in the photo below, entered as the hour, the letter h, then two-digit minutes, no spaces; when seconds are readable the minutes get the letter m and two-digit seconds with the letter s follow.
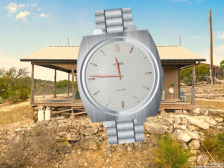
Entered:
11h46
